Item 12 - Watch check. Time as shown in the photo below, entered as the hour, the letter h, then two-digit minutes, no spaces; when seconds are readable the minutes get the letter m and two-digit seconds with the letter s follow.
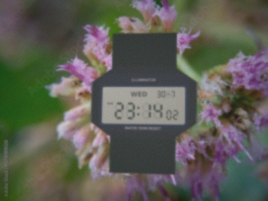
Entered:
23h14m02s
